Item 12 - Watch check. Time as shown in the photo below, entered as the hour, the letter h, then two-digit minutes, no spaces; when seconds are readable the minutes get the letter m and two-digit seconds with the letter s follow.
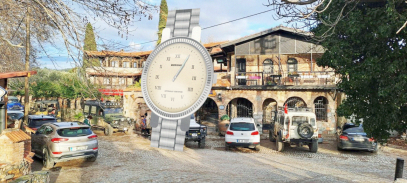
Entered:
1h05
